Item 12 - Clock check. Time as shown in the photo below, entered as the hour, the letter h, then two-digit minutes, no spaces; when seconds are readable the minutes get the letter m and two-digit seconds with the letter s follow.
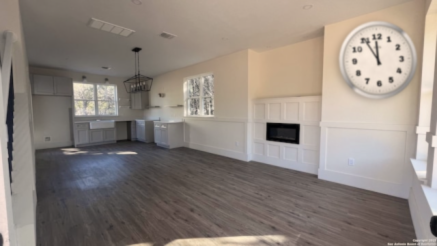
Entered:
11h55
